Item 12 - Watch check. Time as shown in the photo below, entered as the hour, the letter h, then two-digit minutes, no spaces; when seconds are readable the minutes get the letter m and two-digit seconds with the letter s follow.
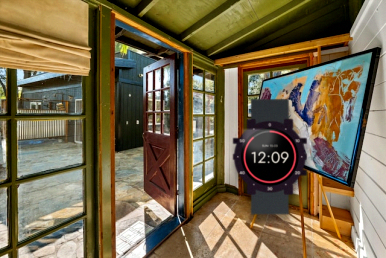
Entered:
12h09
